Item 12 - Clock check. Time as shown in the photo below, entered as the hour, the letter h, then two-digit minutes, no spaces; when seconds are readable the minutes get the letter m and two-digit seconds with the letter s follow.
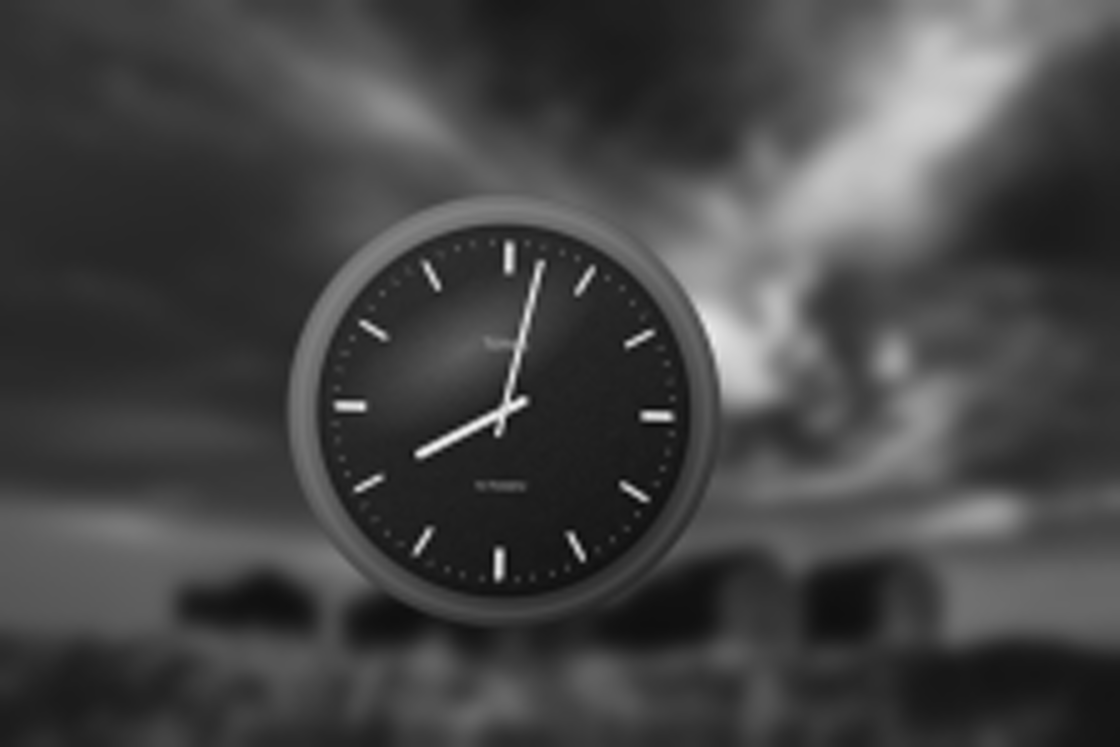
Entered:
8h02
